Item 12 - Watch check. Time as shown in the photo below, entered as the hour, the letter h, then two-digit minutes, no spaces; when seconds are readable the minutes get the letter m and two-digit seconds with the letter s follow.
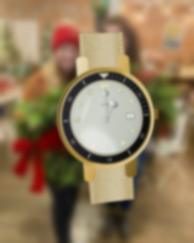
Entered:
1h00
